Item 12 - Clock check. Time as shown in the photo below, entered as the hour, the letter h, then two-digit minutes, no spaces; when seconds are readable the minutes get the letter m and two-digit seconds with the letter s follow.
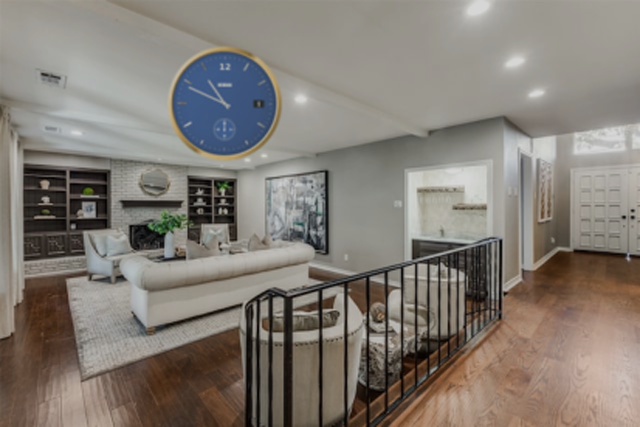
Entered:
10h49
